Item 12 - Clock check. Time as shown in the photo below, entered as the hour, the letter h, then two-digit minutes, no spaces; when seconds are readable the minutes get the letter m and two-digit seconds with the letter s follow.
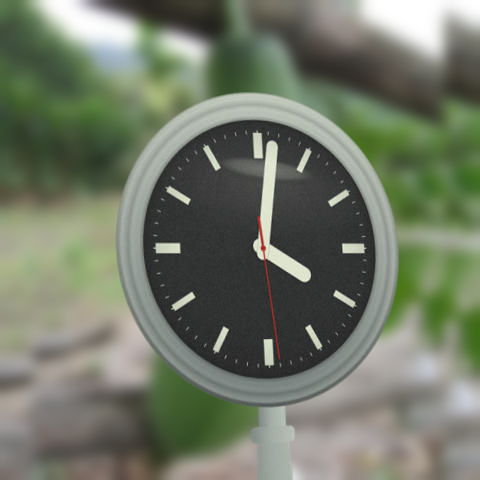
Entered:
4h01m29s
